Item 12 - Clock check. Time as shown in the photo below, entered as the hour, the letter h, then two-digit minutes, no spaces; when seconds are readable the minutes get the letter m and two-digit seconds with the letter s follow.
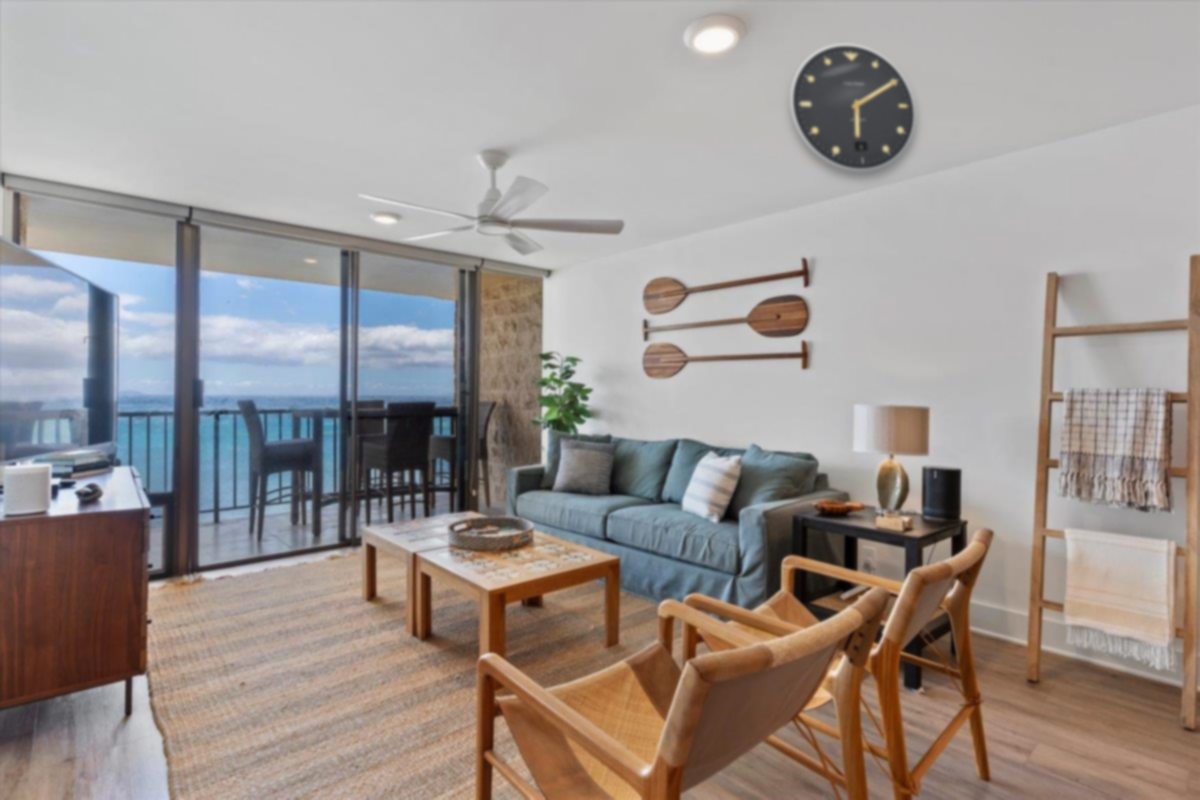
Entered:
6h10
